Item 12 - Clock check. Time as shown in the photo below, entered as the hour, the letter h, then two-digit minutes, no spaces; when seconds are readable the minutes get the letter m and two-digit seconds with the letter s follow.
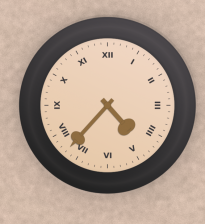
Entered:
4h37
